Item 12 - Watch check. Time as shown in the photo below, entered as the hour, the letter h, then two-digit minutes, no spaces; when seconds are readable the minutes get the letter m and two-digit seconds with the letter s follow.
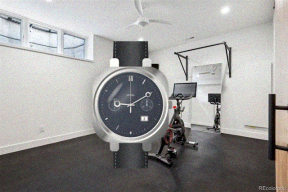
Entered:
9h10
